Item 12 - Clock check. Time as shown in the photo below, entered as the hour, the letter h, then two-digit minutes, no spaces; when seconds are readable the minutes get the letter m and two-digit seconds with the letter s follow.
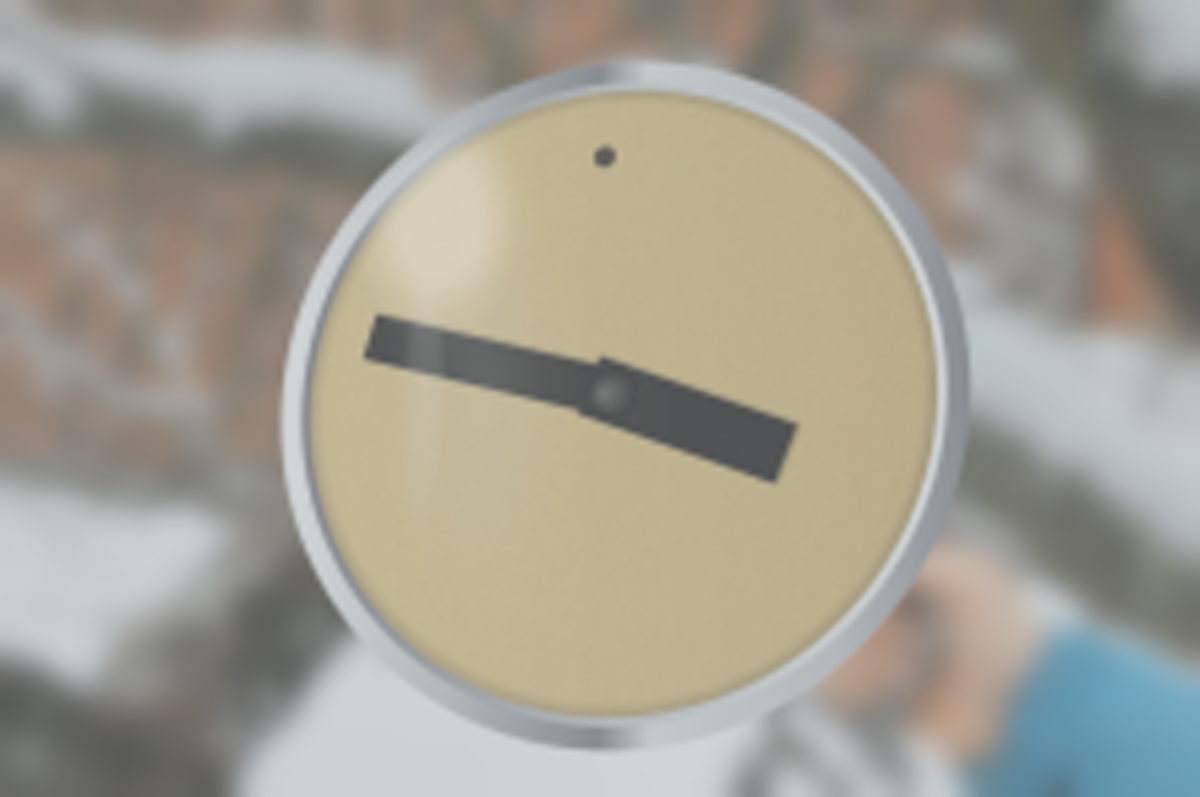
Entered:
3h48
